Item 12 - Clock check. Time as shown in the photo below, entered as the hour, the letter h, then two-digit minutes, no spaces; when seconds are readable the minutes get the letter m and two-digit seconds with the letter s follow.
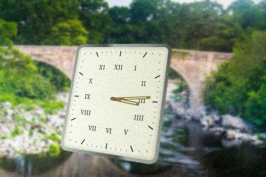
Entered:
3h14
